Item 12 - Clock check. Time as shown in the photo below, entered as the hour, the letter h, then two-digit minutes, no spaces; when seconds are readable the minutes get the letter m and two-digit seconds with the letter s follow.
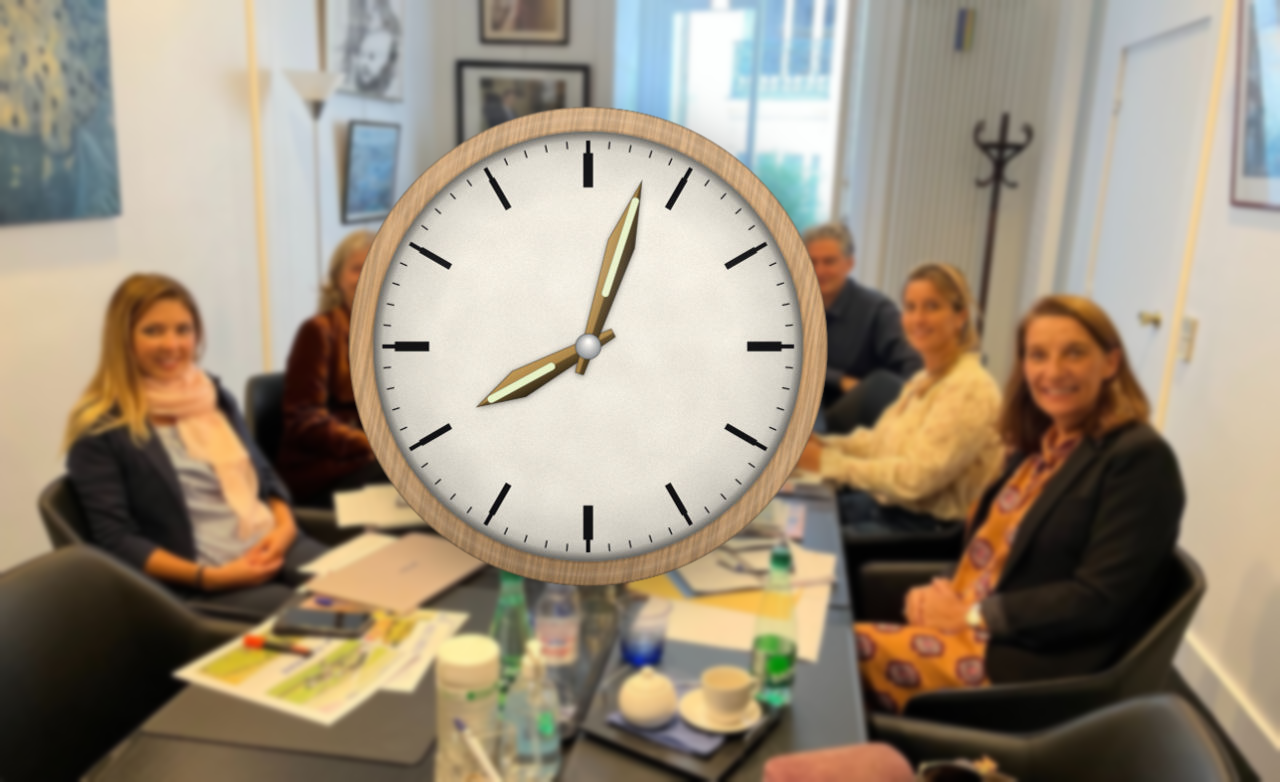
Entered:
8h03
